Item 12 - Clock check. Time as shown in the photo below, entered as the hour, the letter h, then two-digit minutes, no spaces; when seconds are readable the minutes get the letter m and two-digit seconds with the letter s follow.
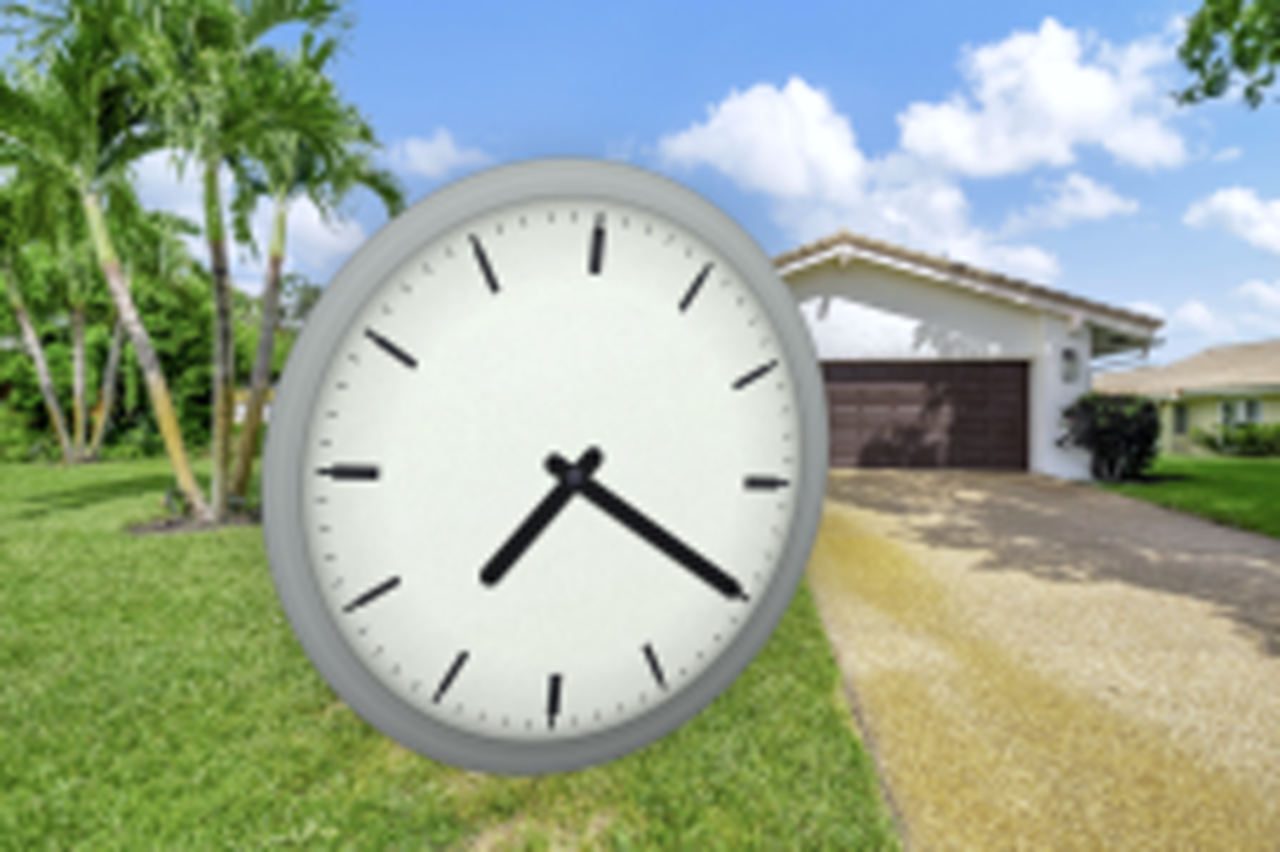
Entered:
7h20
